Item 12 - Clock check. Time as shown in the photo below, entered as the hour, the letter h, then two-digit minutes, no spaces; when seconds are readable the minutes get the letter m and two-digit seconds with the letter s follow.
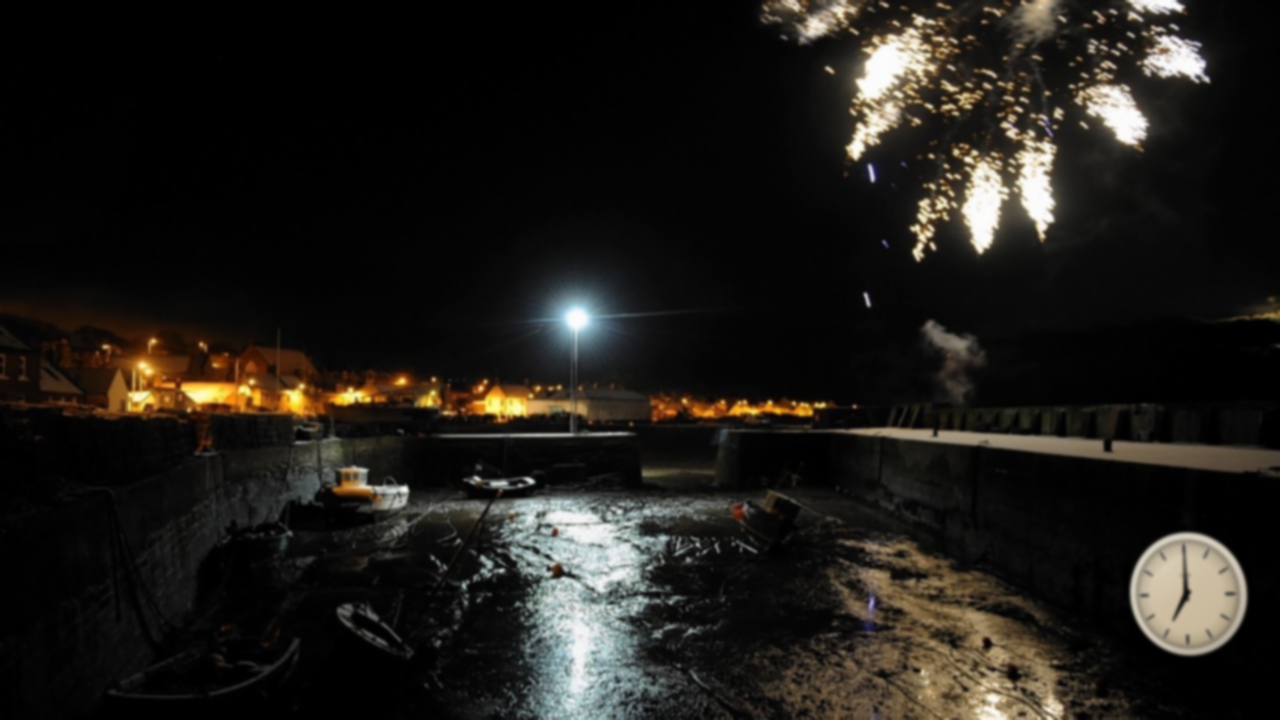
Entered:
7h00
